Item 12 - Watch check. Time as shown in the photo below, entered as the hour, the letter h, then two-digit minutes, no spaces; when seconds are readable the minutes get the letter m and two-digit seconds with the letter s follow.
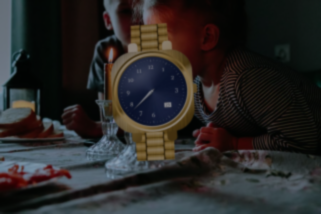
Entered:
7h38
